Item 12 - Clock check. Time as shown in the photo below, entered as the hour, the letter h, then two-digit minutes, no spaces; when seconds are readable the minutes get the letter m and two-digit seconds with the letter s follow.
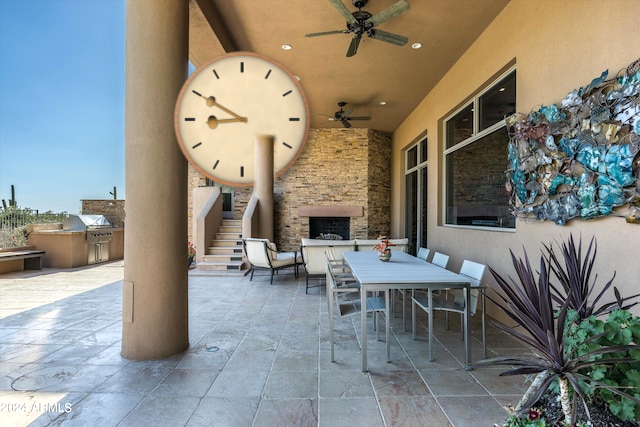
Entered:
8h50
